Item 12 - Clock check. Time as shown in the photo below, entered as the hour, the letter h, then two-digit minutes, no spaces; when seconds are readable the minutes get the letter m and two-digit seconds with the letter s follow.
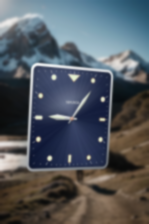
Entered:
9h06
